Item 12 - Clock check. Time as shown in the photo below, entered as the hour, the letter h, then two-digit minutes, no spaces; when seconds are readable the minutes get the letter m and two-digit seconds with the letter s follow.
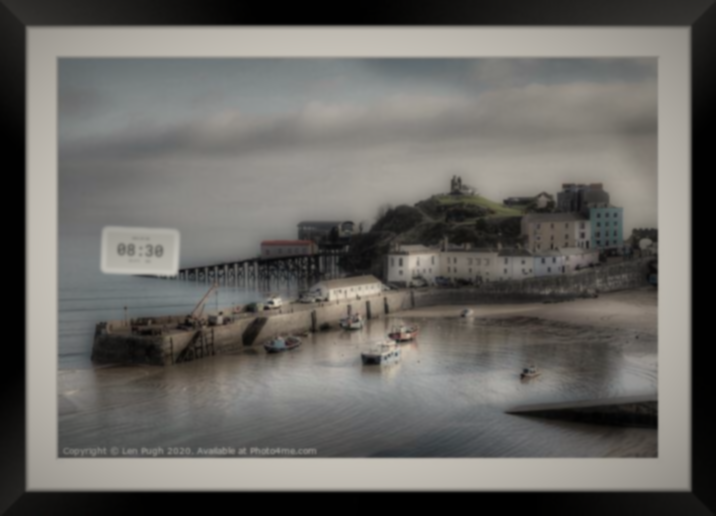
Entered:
8h30
